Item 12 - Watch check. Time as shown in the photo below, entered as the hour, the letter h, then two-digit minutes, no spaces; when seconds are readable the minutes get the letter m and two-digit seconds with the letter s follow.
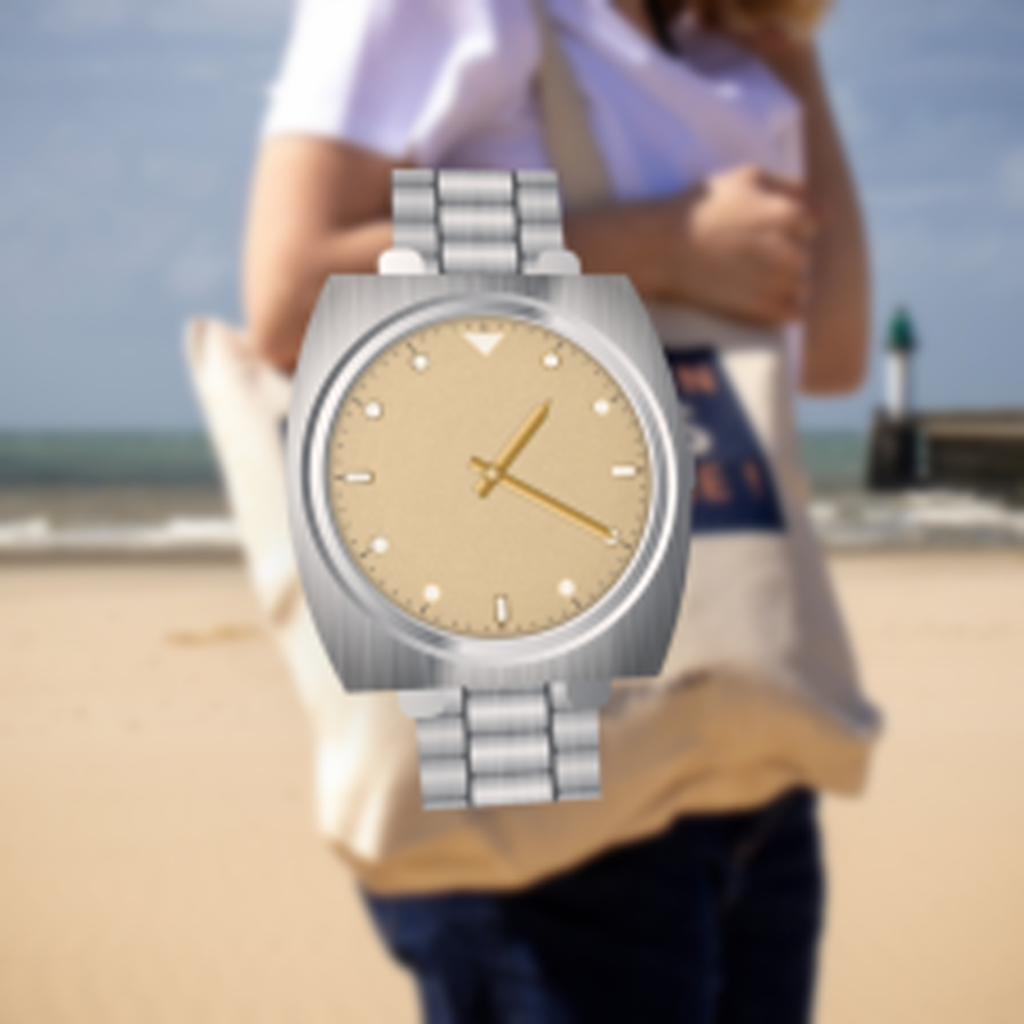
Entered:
1h20
